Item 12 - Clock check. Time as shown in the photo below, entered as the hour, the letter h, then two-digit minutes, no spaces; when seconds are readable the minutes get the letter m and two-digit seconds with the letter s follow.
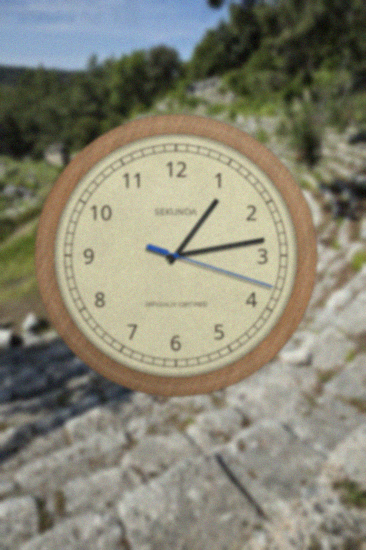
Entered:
1h13m18s
